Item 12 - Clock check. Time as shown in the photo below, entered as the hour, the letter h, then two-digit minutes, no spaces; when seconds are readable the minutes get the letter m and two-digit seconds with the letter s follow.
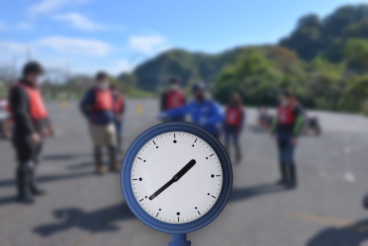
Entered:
1h39
